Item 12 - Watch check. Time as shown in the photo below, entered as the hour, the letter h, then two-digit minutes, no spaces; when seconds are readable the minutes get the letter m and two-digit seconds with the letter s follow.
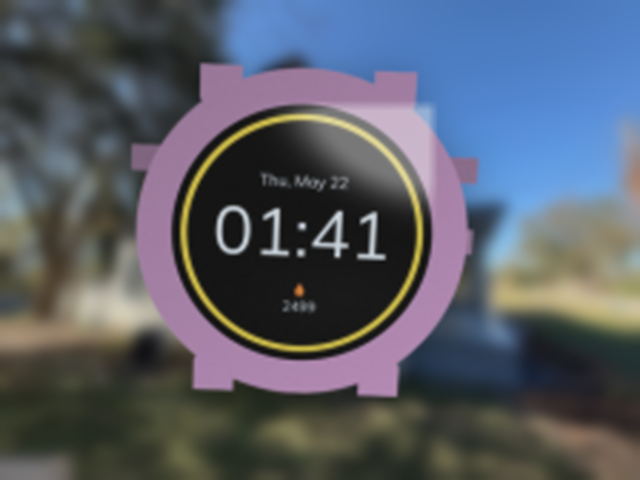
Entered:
1h41
